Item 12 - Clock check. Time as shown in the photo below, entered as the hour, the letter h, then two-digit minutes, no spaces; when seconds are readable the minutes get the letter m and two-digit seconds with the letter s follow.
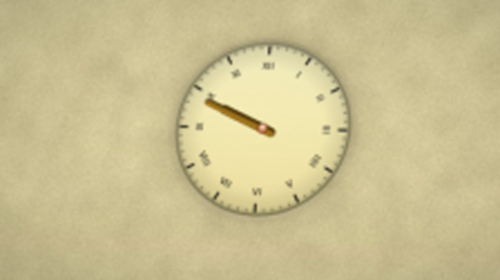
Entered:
9h49
